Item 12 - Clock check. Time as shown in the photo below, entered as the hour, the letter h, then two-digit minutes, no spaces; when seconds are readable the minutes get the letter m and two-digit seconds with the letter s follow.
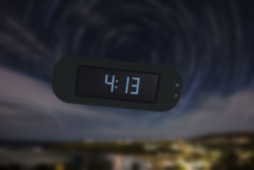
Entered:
4h13
